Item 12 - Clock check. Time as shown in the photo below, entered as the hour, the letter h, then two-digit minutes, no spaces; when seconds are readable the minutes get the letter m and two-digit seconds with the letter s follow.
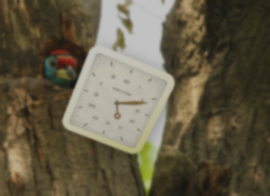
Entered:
5h11
